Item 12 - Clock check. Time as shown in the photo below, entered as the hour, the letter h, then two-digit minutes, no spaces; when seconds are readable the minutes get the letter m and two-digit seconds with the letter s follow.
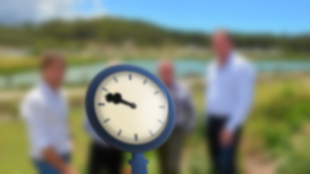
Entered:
9h48
